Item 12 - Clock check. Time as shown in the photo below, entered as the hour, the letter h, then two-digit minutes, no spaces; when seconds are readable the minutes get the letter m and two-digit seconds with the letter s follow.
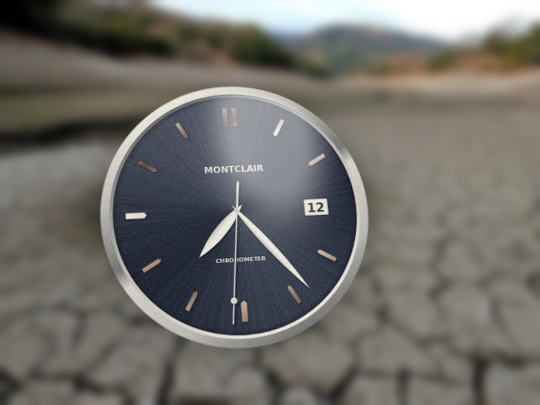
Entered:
7h23m31s
